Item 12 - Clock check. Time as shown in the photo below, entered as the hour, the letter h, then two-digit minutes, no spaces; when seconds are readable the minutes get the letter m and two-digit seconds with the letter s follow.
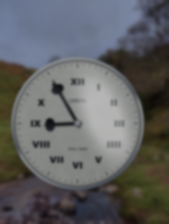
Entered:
8h55
